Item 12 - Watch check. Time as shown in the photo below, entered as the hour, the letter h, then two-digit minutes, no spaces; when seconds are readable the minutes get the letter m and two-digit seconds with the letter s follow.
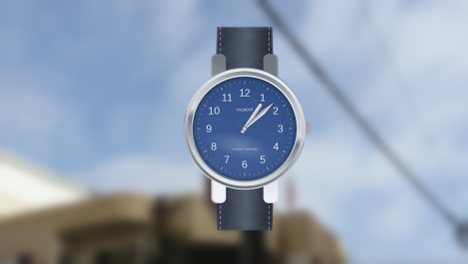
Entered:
1h08
